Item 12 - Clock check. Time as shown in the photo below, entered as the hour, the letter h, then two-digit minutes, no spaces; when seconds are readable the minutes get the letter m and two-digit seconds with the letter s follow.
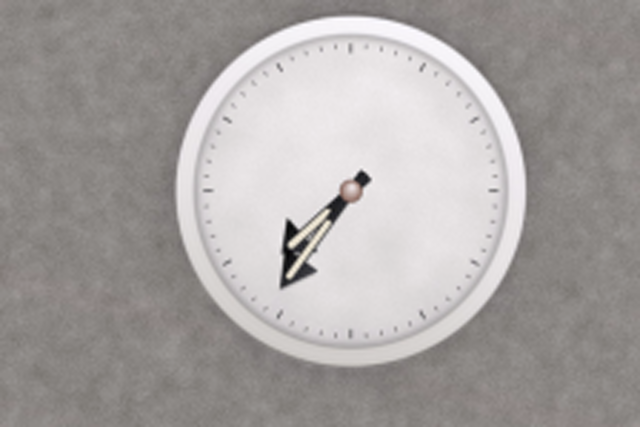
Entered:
7h36
